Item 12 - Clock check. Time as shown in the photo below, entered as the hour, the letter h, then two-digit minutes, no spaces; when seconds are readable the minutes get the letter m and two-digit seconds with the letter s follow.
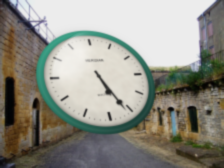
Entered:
5h26
